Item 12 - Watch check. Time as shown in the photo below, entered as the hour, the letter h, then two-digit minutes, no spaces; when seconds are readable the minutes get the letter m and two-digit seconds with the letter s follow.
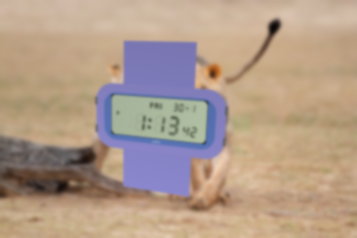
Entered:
1h13
